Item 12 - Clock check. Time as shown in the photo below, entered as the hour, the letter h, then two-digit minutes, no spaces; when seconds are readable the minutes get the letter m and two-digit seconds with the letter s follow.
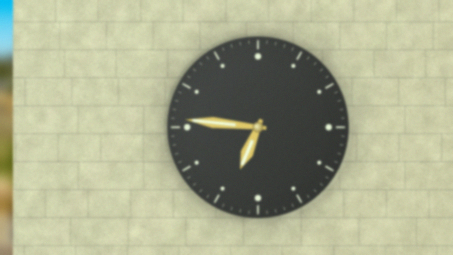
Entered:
6h46
